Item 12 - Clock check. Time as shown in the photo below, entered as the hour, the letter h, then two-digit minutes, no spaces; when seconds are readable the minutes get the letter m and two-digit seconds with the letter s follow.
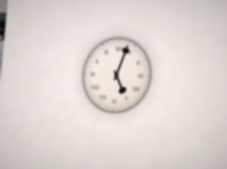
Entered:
5h03
